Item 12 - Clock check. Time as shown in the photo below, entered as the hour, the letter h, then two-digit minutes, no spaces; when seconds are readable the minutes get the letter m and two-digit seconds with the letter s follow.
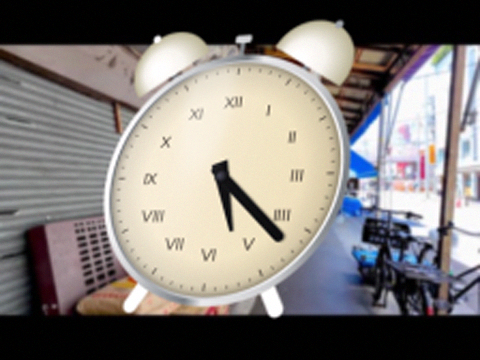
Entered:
5h22
